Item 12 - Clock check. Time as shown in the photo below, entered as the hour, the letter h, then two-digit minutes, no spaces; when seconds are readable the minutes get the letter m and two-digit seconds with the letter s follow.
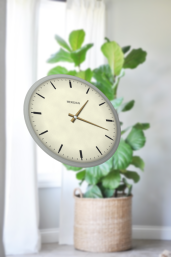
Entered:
1h18
